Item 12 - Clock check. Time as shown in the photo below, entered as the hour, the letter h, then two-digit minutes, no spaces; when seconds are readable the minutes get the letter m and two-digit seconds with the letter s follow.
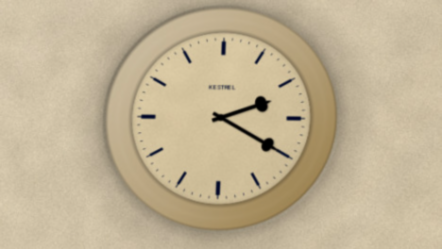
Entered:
2h20
